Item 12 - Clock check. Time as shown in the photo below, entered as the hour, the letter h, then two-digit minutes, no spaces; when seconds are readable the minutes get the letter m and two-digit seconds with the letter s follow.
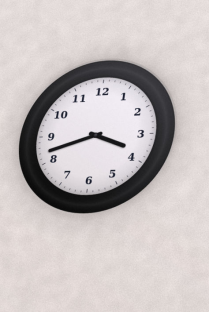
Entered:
3h42
